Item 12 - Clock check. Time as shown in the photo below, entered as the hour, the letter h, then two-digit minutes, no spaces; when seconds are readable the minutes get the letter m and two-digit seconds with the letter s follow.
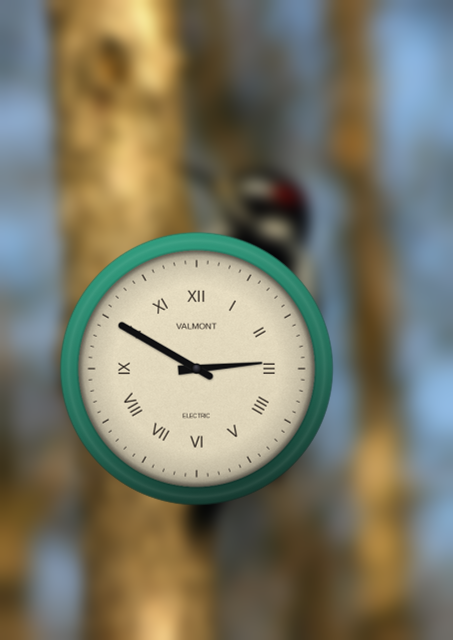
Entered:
2h50
